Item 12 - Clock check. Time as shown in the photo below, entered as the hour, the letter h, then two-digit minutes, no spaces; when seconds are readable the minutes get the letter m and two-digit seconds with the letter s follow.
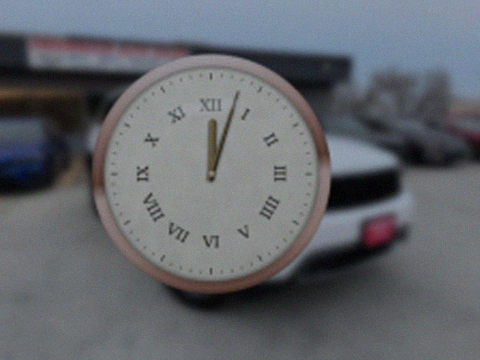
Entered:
12h03
